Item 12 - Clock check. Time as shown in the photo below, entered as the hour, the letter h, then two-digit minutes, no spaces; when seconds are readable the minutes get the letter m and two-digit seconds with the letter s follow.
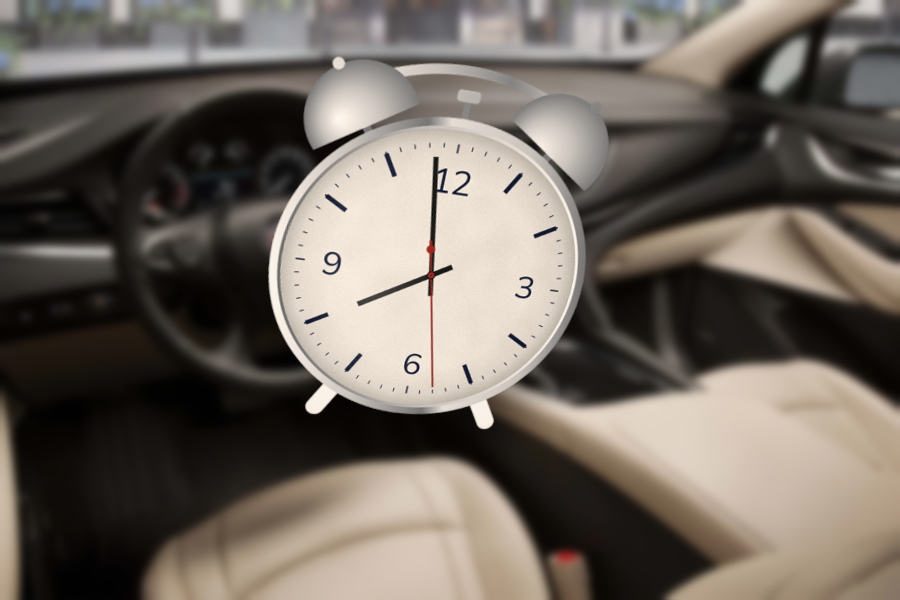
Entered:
7h58m28s
